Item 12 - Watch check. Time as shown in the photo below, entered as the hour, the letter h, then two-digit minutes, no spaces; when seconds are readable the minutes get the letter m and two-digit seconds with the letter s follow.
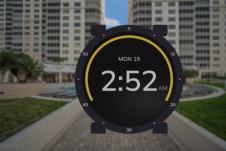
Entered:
2h52
